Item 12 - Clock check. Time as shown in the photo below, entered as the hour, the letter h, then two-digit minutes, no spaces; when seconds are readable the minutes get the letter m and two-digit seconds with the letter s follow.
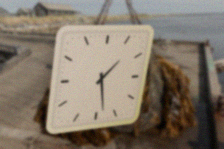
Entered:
1h28
